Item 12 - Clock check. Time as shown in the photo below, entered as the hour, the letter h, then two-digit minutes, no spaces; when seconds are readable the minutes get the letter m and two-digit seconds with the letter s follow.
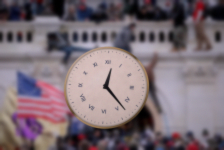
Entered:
12h23
